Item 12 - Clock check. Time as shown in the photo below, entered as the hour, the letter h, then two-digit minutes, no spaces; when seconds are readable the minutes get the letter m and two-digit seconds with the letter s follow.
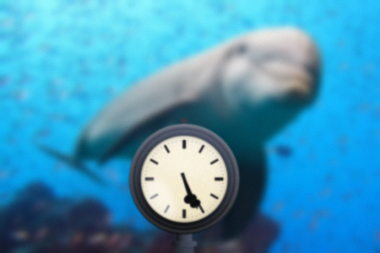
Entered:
5h26
